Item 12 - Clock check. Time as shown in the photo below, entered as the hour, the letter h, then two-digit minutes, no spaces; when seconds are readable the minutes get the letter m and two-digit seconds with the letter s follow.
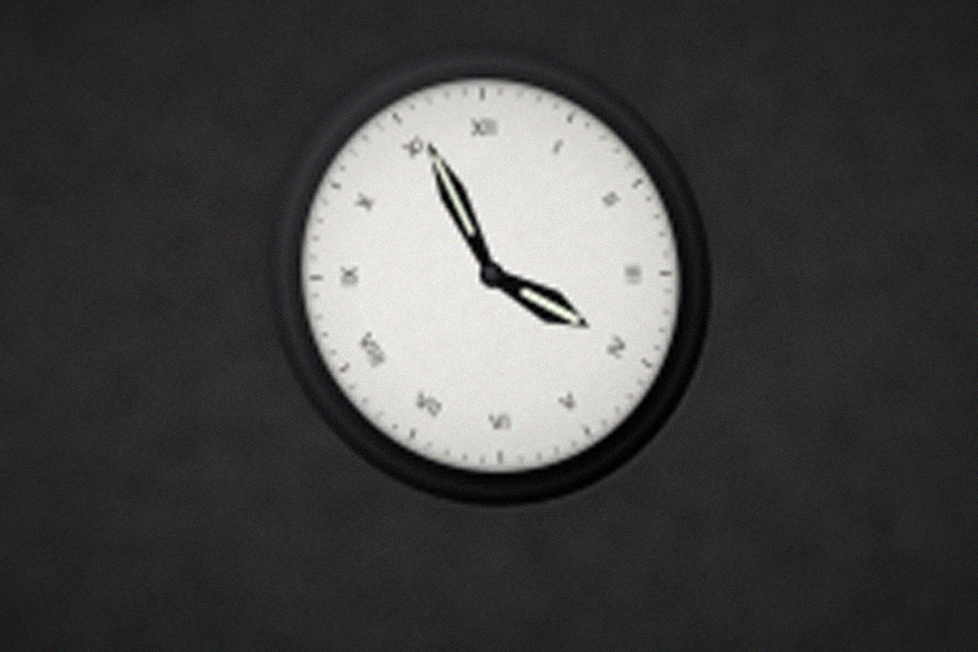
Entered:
3h56
